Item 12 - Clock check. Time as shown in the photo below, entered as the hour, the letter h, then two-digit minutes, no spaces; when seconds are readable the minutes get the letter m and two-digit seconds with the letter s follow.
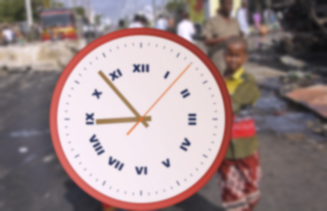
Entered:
8h53m07s
